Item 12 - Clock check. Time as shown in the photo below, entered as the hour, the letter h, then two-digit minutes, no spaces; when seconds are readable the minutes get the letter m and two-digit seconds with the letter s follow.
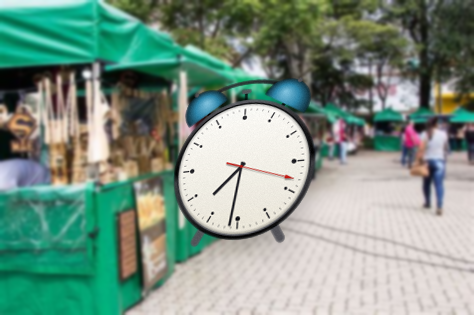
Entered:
7h31m18s
